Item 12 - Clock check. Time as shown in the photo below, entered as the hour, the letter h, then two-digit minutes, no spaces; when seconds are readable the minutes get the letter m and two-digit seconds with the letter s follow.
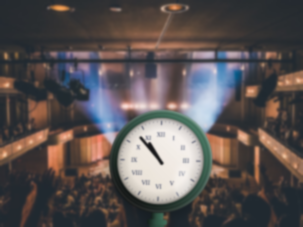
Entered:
10h53
